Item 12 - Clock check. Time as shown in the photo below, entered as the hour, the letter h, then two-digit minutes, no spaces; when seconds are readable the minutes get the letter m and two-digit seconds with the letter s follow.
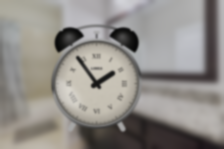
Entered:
1h54
